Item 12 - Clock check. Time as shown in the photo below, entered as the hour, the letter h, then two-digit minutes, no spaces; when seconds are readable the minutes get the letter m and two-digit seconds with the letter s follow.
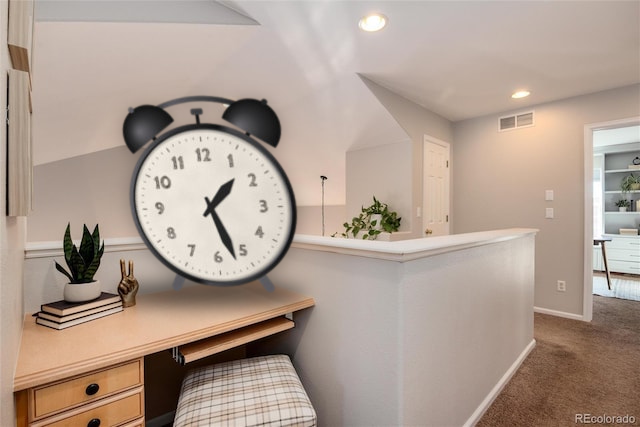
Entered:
1h27
